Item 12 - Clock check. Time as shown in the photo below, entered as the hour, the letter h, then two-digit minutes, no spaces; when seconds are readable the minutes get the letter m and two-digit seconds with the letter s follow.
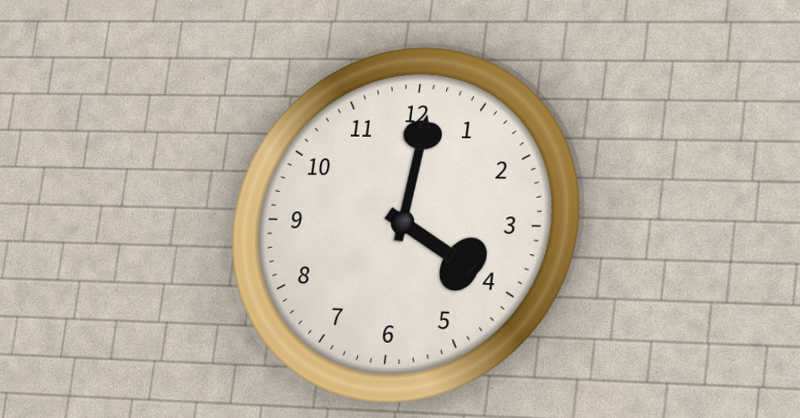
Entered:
4h01
